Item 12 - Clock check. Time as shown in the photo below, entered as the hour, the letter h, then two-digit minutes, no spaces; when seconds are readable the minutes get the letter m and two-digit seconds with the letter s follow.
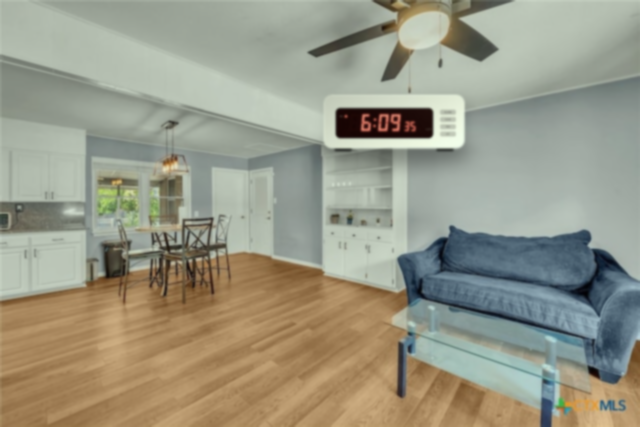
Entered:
6h09
